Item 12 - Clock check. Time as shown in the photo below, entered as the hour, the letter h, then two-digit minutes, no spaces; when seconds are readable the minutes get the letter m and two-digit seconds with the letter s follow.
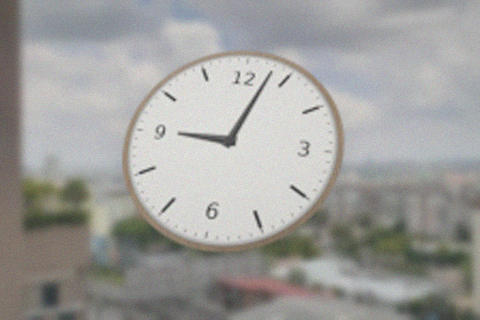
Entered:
9h03
